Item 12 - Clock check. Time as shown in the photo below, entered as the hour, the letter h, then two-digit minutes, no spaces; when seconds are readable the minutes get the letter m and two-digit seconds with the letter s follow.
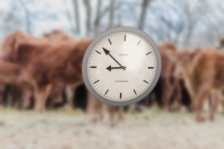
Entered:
8h52
